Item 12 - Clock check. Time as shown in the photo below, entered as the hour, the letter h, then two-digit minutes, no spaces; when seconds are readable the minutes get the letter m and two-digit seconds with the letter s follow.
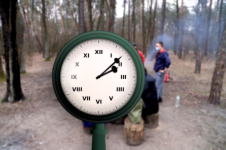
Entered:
2h08
